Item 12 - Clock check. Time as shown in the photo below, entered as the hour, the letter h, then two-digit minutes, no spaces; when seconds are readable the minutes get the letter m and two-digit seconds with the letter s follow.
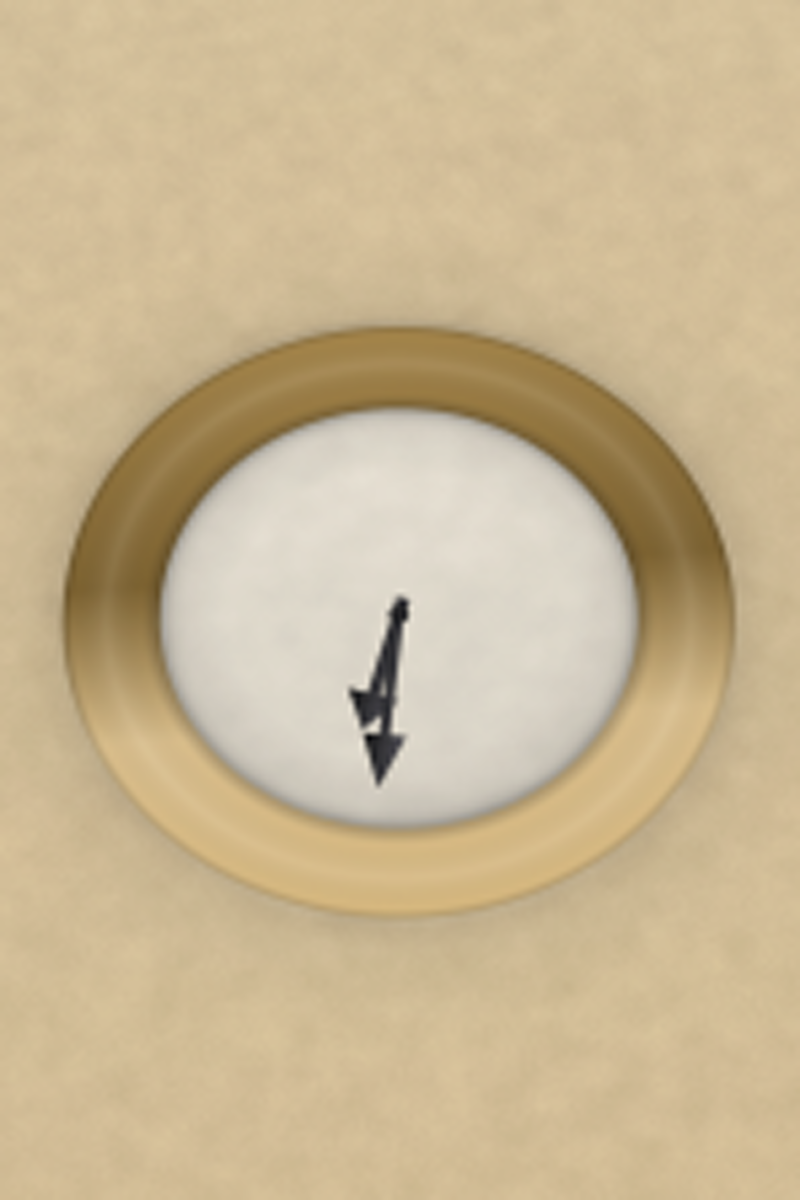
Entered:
6h31
